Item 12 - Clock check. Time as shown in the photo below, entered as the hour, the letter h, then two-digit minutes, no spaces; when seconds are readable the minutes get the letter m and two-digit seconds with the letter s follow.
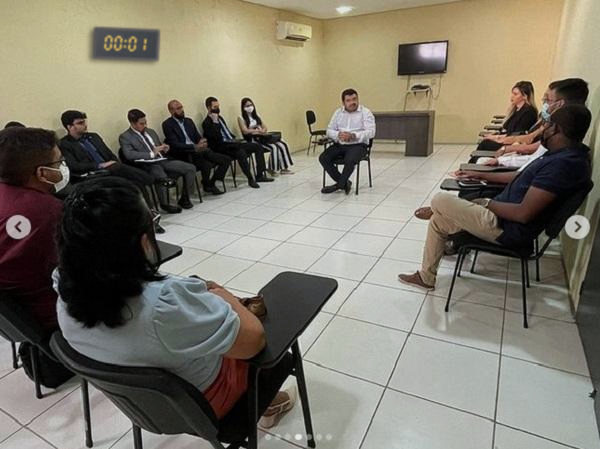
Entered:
0h01
